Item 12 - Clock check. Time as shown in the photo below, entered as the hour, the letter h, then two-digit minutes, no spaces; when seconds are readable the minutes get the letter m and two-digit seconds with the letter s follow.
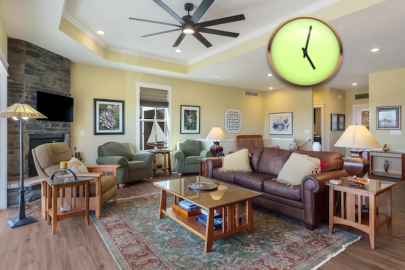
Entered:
5h02
